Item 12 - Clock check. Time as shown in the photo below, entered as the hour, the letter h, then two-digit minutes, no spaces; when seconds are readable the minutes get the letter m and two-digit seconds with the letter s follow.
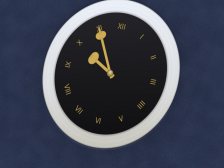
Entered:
9h55
